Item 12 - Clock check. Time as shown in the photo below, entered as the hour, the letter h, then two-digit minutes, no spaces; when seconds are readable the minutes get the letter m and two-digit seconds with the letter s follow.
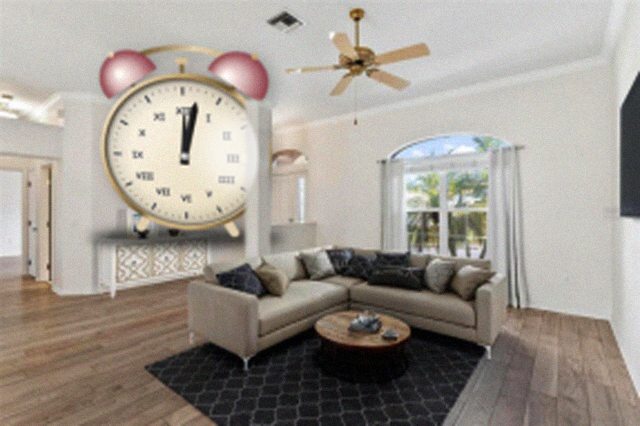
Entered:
12h02
